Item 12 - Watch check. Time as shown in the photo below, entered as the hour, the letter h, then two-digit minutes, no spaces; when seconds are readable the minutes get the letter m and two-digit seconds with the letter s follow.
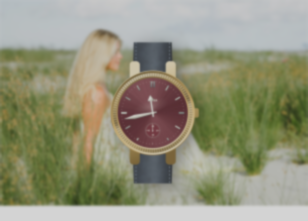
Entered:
11h43
